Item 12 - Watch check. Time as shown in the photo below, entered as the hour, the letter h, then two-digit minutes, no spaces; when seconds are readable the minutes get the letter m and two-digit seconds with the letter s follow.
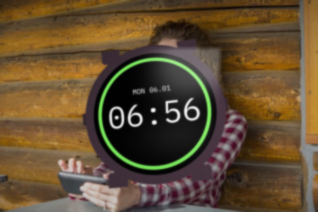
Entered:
6h56
